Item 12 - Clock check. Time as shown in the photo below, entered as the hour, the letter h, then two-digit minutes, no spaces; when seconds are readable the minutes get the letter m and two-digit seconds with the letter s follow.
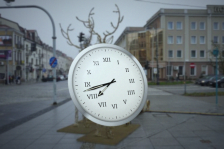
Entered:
7h43
